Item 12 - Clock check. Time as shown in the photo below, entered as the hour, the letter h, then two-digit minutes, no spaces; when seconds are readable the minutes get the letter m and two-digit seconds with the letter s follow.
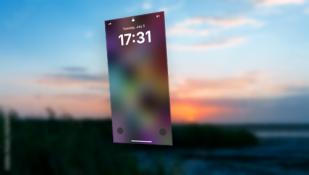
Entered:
17h31
